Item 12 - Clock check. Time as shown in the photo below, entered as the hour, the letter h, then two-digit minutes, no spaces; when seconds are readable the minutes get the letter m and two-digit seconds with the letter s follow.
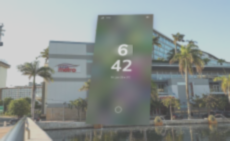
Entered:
6h42
